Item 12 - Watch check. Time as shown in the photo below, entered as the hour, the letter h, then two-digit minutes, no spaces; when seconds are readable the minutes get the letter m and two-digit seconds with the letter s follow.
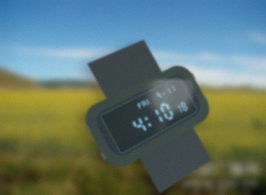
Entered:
4h10
